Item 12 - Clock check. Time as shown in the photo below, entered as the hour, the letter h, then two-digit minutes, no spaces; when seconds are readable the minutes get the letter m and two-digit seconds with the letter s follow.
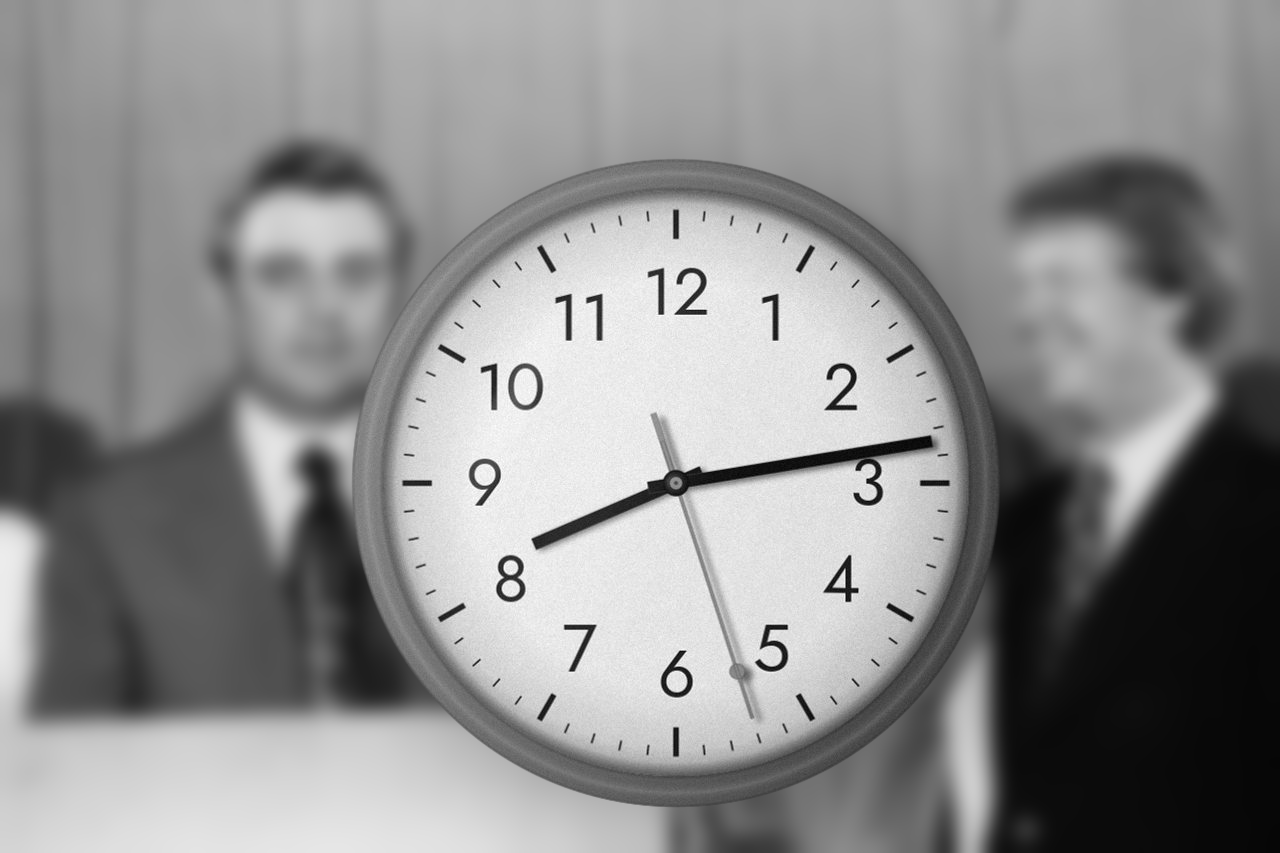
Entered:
8h13m27s
